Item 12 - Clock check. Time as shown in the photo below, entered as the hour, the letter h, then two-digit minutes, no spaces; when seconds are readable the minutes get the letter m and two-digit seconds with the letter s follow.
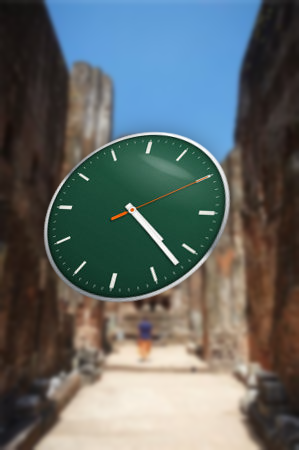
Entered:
4h22m10s
